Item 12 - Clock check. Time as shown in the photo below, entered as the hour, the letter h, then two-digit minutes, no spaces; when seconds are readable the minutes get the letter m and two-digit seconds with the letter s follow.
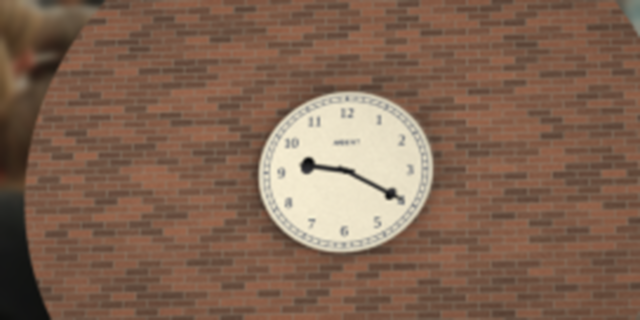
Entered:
9h20
